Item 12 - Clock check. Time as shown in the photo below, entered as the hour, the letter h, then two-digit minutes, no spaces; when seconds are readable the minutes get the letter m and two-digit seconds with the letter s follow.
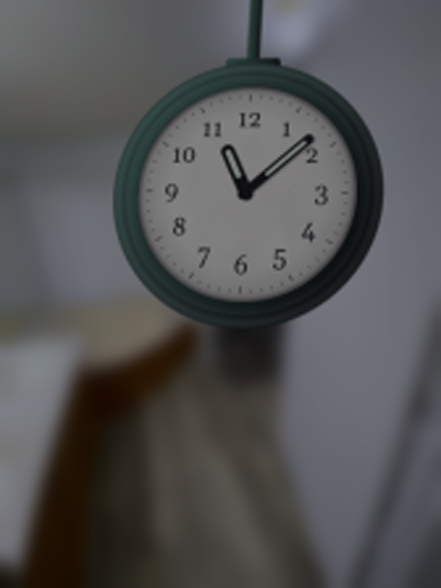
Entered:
11h08
